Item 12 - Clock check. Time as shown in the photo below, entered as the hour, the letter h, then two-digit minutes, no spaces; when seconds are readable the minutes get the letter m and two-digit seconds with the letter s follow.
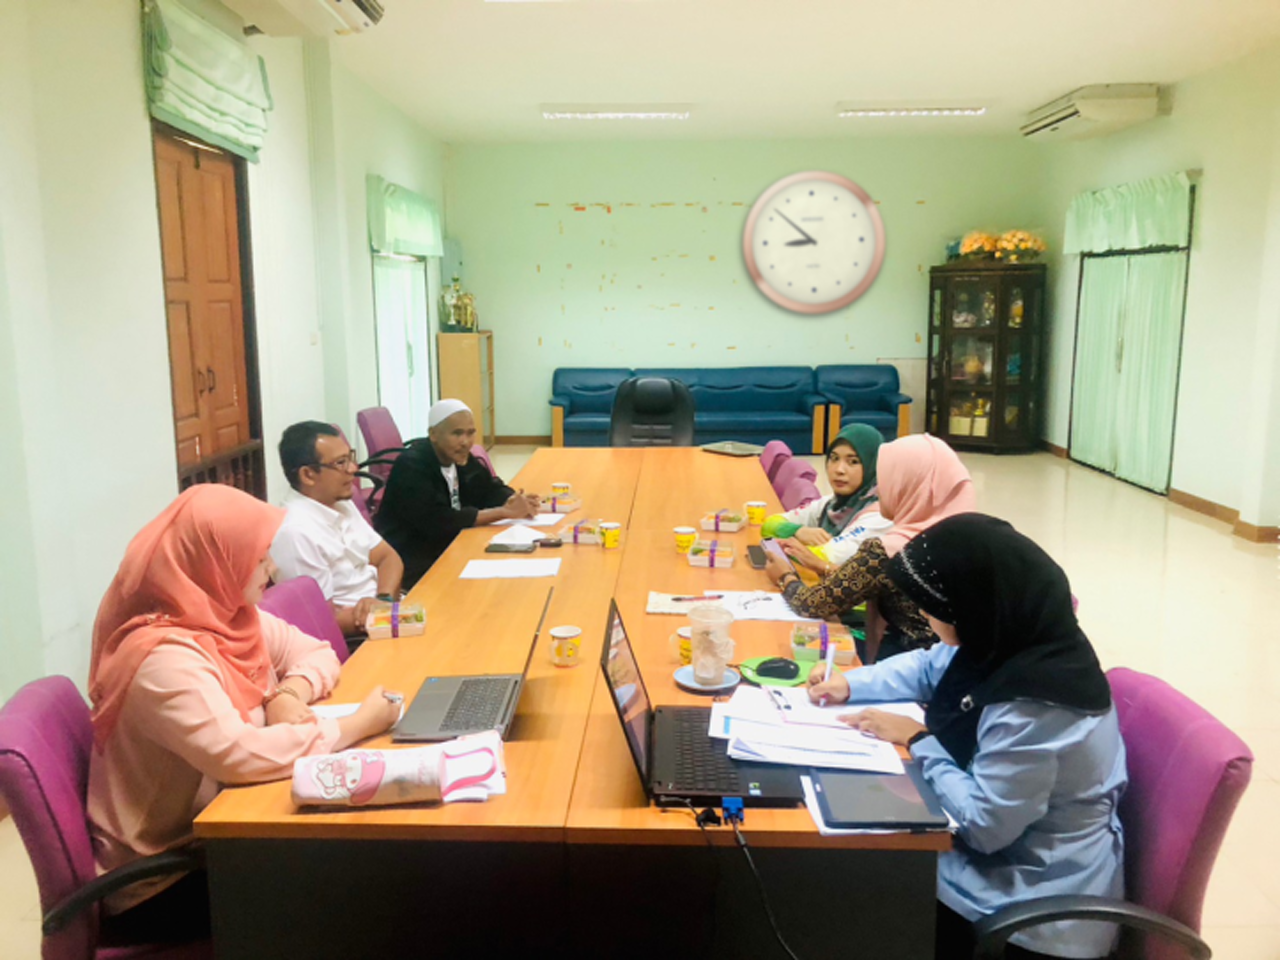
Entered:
8h52
